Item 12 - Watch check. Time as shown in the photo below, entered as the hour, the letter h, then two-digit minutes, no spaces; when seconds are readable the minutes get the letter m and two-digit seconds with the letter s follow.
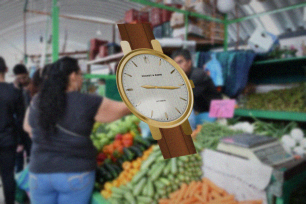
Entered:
9h16
